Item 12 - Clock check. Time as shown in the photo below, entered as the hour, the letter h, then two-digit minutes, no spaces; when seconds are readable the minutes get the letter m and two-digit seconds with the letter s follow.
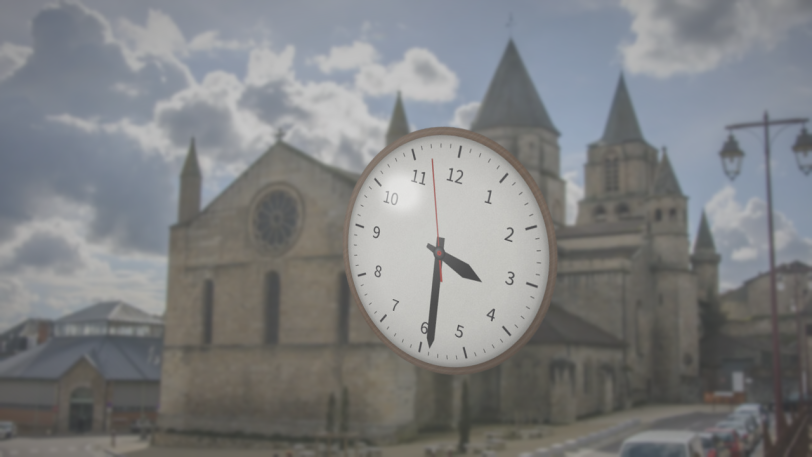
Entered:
3h28m57s
